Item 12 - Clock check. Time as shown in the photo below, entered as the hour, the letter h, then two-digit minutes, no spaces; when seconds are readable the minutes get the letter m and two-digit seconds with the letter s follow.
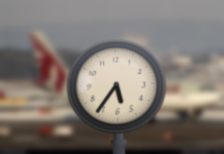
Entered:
5h36
